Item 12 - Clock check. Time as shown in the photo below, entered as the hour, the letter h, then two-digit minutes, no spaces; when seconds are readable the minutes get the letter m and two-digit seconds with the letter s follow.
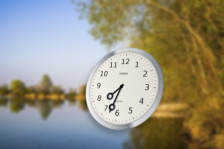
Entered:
7h33
